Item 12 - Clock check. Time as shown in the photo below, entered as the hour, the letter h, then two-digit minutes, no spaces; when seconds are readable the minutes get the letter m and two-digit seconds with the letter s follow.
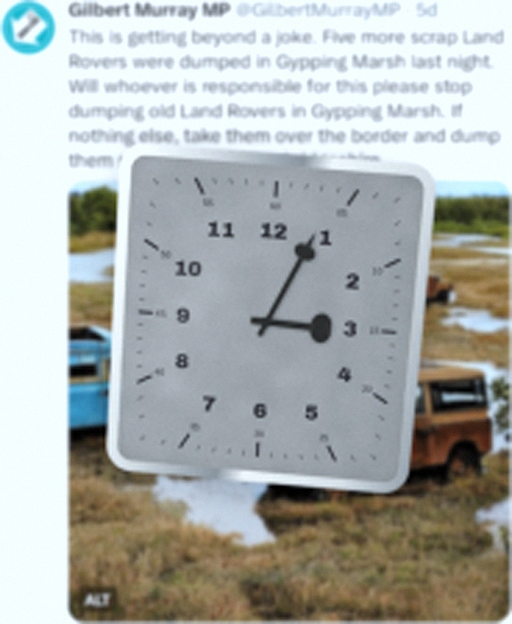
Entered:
3h04
